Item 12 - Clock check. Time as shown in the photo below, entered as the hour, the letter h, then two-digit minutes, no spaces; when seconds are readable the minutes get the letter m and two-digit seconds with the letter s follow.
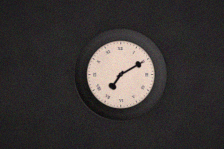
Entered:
7h10
